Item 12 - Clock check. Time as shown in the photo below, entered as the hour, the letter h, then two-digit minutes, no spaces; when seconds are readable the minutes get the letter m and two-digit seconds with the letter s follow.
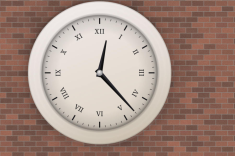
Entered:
12h23
